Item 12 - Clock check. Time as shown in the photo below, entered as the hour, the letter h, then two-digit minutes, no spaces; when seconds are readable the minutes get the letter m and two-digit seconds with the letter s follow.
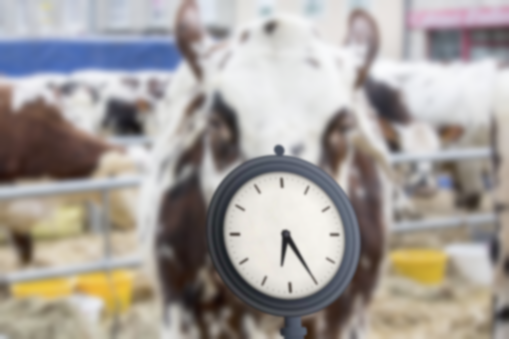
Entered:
6h25
